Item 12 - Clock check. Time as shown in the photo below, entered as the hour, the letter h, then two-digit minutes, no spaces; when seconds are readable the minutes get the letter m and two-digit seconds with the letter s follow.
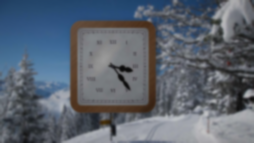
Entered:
3h24
